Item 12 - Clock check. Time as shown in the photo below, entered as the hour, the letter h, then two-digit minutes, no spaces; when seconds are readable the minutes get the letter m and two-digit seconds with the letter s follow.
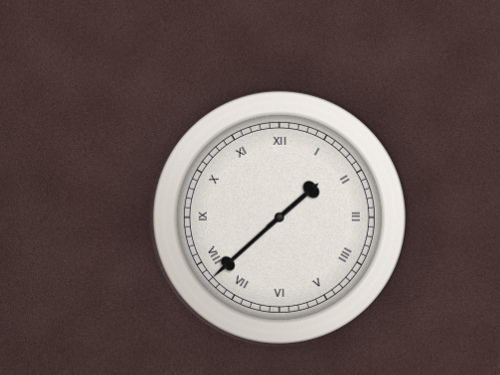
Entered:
1h38
